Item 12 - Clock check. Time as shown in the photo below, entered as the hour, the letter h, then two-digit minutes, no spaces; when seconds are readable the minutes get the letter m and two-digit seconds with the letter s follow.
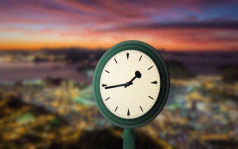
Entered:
1h44
